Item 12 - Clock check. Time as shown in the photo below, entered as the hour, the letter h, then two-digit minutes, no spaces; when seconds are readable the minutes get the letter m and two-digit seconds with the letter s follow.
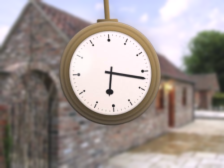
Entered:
6h17
